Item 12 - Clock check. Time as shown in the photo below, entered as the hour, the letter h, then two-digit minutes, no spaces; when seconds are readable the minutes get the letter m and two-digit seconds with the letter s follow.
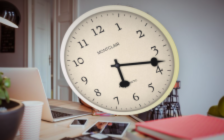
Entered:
6h18
